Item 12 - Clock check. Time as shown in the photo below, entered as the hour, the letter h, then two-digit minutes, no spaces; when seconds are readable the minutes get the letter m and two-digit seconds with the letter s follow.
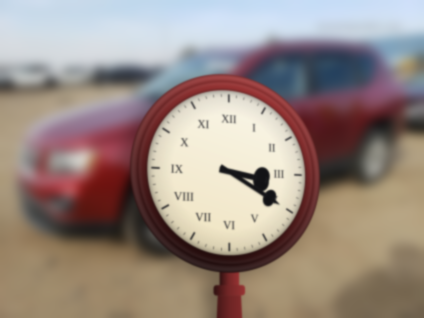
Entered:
3h20
